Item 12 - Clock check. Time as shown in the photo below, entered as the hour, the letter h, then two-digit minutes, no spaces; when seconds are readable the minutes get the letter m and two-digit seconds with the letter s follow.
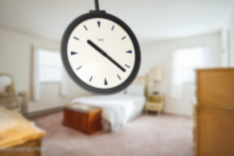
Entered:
10h22
